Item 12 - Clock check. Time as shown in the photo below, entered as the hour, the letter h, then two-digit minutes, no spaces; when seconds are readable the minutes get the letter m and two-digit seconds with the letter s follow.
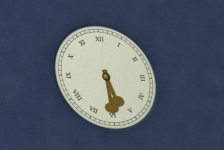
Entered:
5h30
